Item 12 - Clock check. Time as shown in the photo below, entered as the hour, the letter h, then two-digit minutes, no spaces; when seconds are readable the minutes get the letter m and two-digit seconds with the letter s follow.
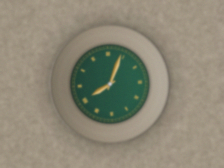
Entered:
8h04
